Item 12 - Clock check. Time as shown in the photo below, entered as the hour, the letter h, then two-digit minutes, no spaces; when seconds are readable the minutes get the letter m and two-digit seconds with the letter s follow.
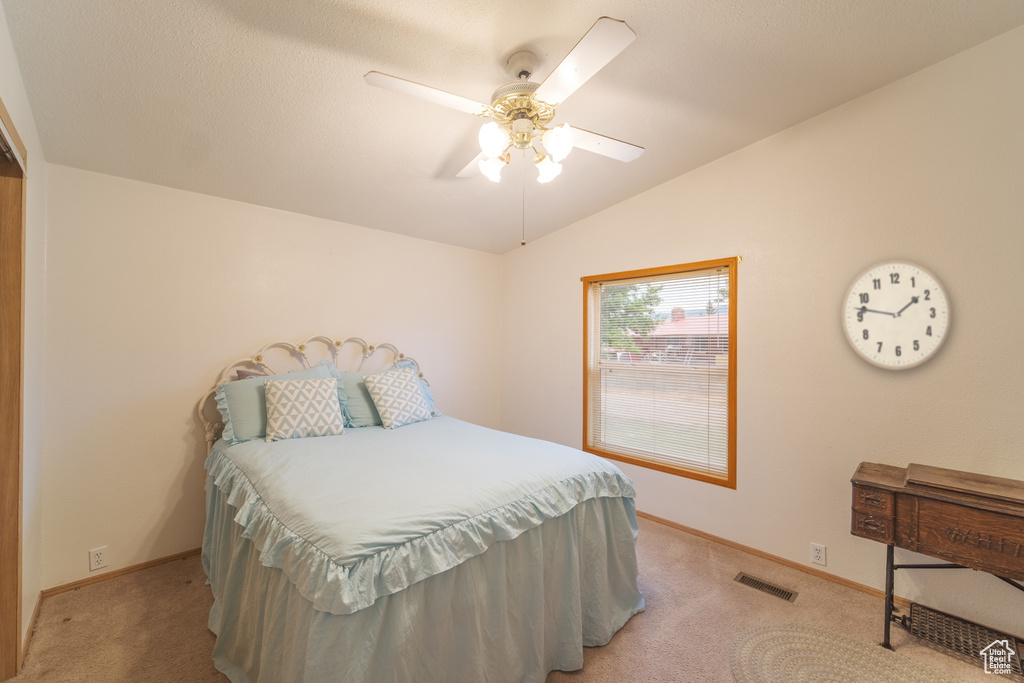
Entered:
1h47
